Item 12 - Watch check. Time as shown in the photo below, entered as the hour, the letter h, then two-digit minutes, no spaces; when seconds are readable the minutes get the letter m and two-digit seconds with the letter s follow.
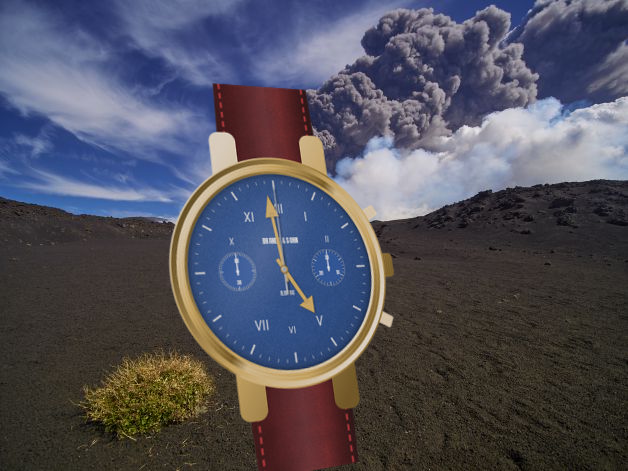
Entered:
4h59
